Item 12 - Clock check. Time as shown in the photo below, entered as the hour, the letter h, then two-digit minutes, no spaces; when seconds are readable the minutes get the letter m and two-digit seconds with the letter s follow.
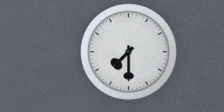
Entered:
7h30
